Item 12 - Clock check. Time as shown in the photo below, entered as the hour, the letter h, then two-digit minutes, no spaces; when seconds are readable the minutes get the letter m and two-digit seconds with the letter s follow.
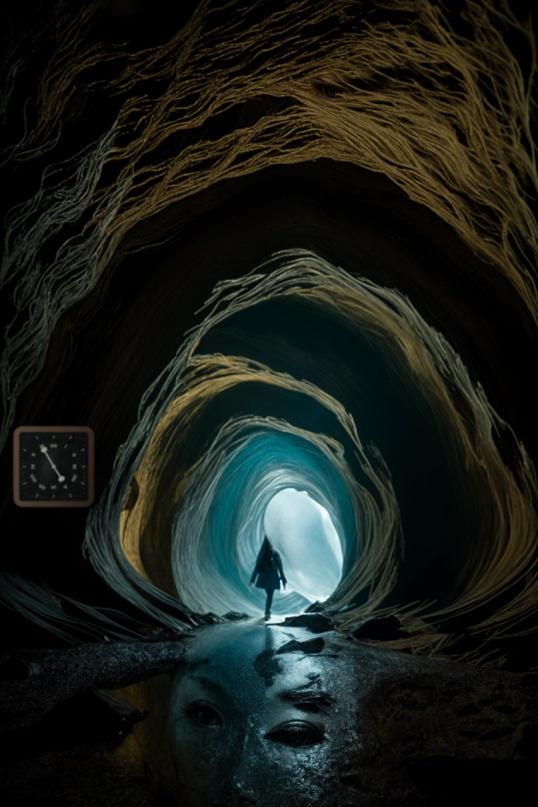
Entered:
4h55
